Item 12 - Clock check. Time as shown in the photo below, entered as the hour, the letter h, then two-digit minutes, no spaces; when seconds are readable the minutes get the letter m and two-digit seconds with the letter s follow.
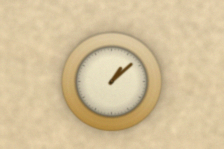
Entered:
1h08
